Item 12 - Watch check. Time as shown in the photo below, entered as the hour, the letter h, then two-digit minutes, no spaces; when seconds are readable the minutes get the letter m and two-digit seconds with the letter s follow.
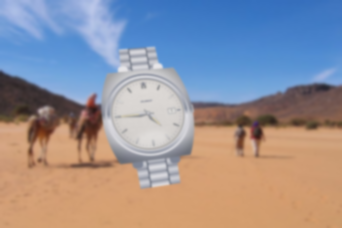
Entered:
4h45
